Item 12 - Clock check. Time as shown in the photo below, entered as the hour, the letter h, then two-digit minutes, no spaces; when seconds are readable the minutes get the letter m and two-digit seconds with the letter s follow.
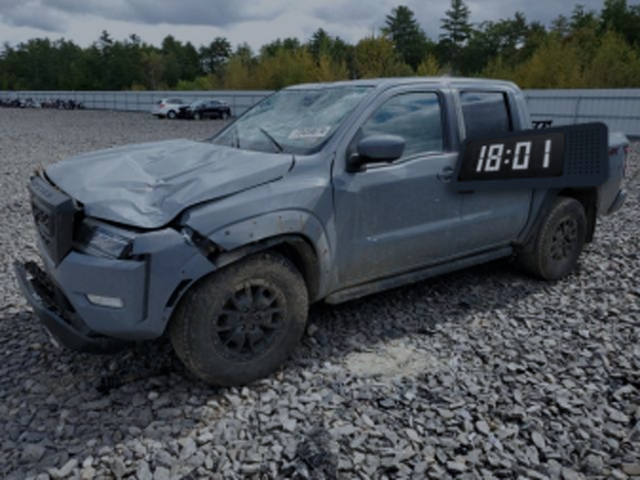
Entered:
18h01
